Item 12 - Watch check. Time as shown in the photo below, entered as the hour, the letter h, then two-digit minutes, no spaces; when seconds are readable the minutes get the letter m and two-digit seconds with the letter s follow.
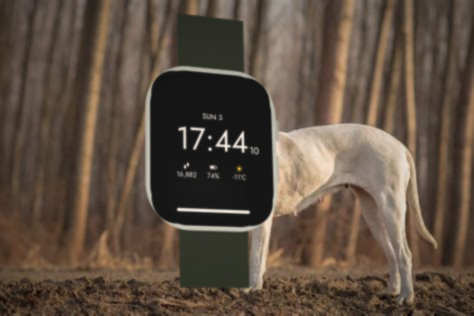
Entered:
17h44m10s
